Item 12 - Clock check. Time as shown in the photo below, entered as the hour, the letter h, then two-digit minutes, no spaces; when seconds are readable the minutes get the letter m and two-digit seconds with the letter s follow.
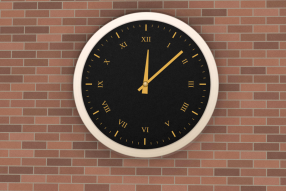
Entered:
12h08
